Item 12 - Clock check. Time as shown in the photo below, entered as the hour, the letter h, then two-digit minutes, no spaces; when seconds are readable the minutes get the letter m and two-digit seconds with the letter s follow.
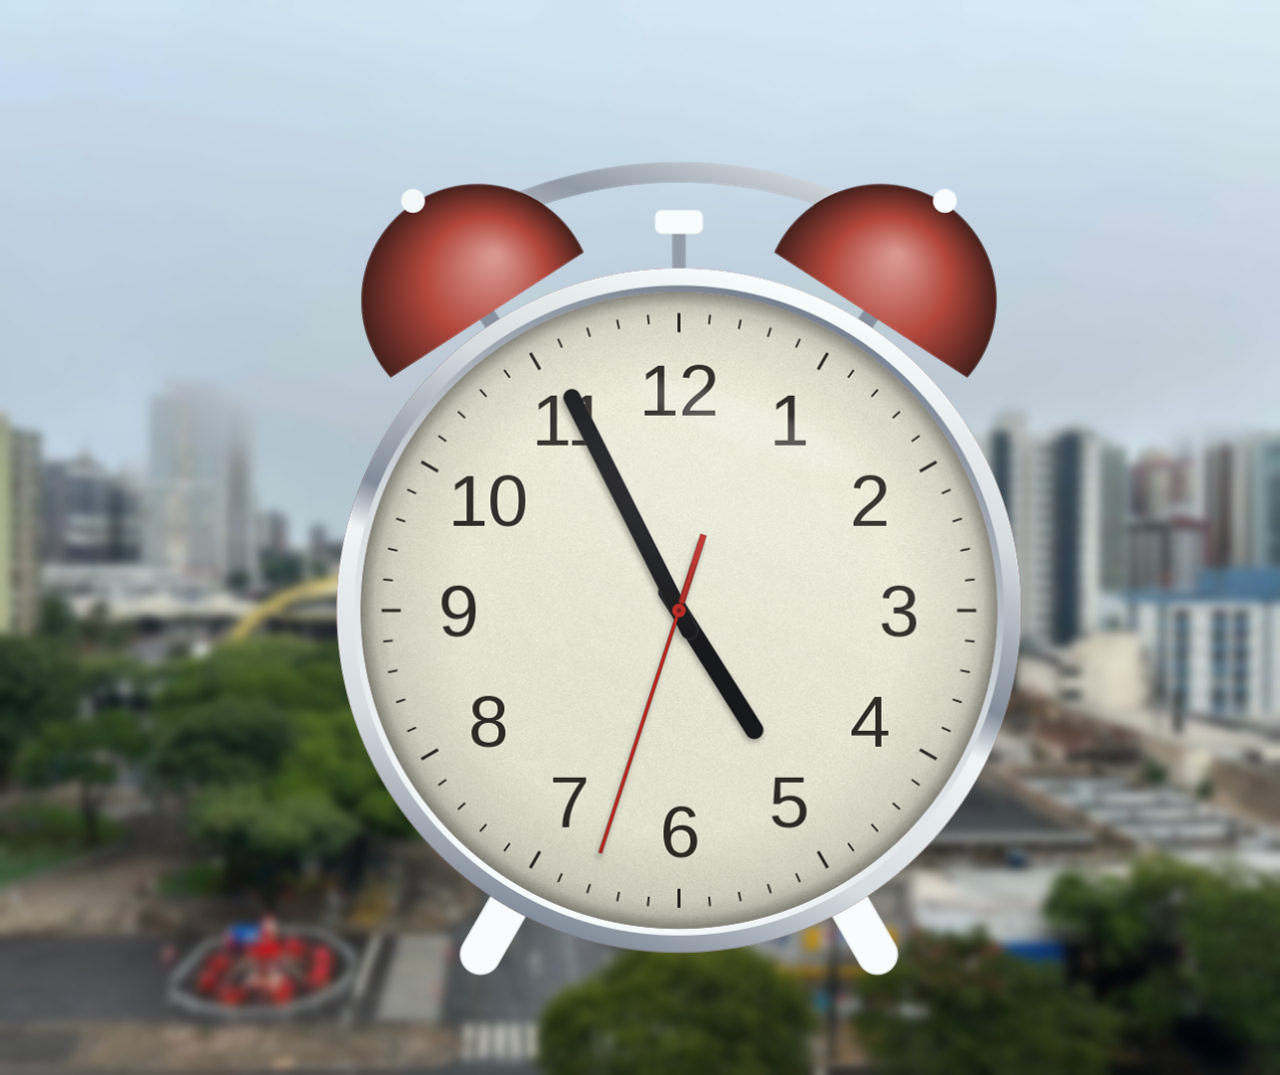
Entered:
4h55m33s
